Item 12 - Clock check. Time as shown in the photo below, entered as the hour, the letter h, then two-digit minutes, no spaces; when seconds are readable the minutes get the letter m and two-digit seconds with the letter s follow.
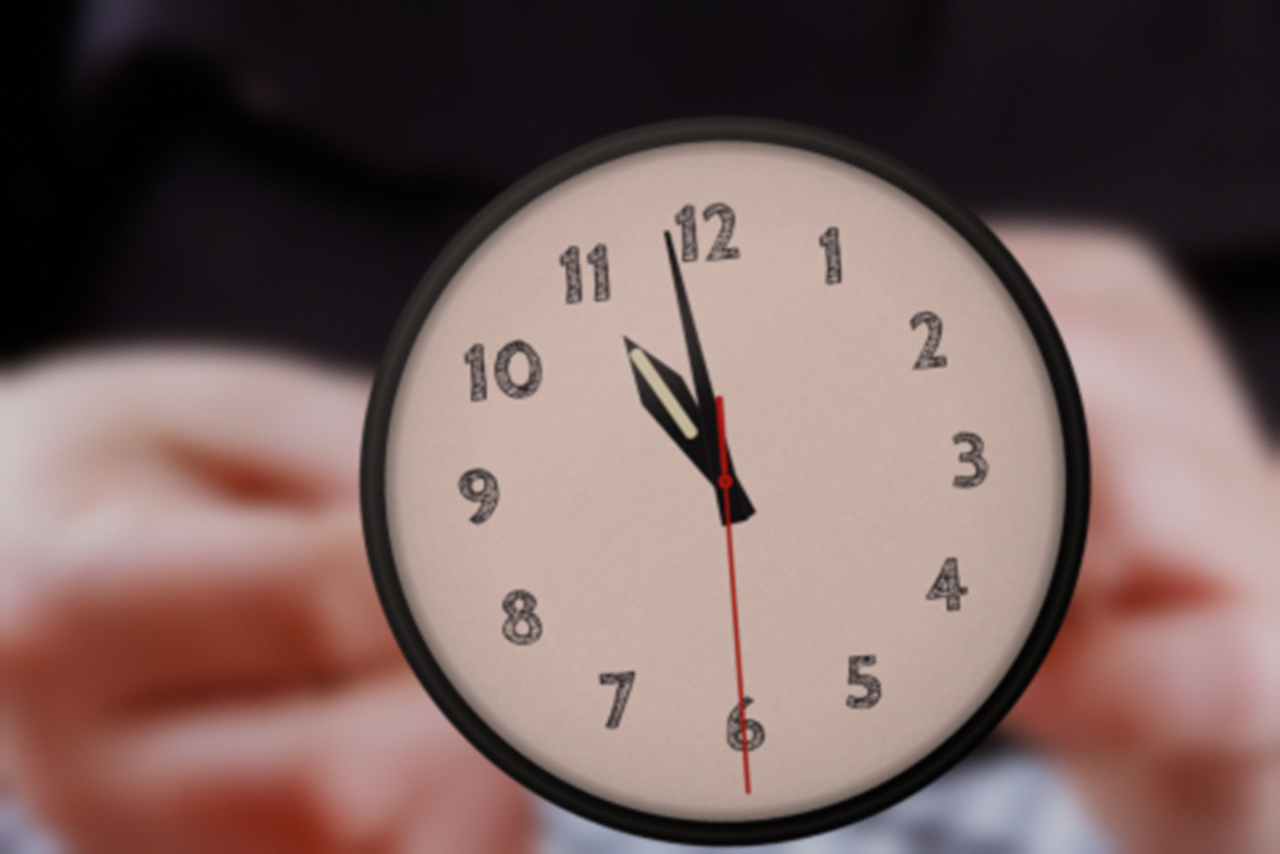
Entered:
10h58m30s
